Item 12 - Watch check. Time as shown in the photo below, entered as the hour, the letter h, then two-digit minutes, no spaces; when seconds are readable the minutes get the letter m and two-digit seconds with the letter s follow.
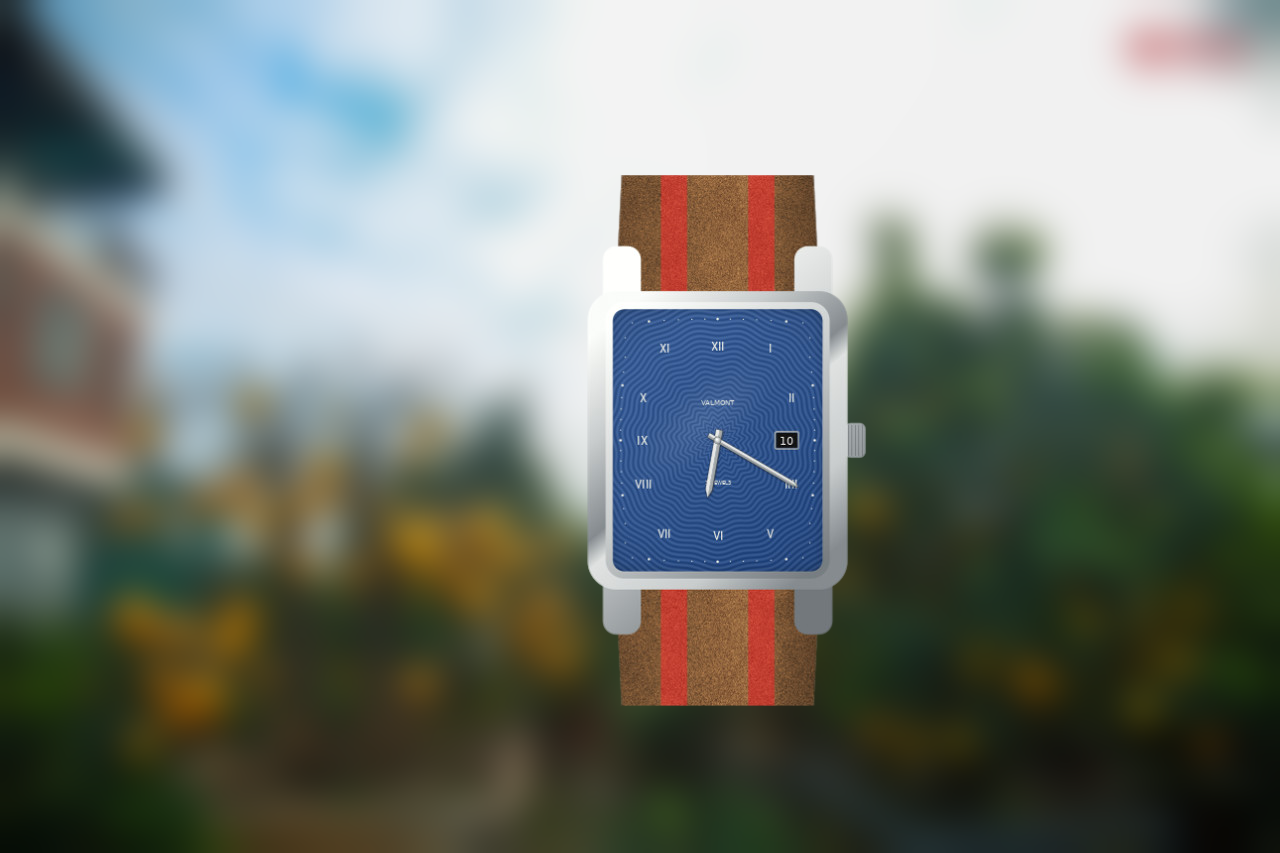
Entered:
6h20
